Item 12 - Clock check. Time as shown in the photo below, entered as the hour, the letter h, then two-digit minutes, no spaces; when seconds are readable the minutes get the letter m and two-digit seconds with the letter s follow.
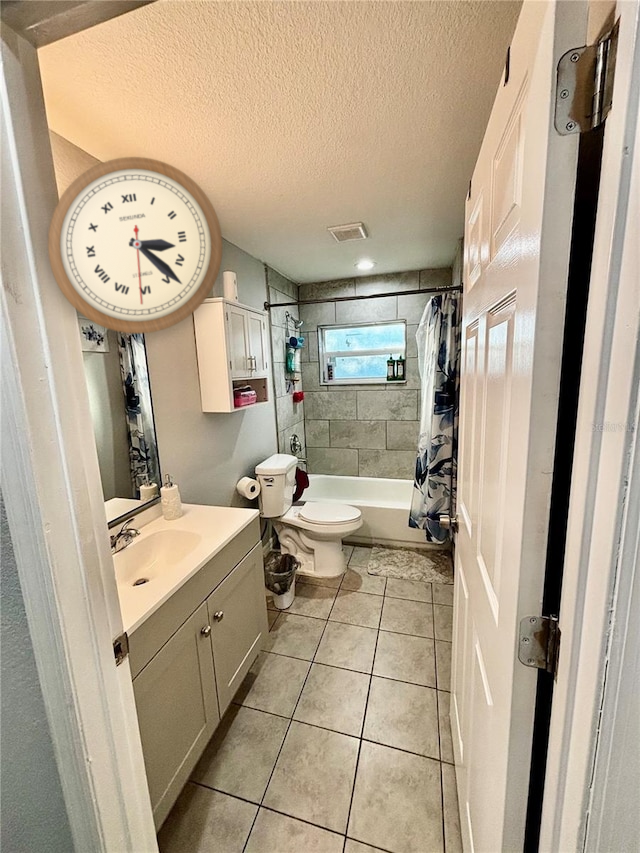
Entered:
3h23m31s
